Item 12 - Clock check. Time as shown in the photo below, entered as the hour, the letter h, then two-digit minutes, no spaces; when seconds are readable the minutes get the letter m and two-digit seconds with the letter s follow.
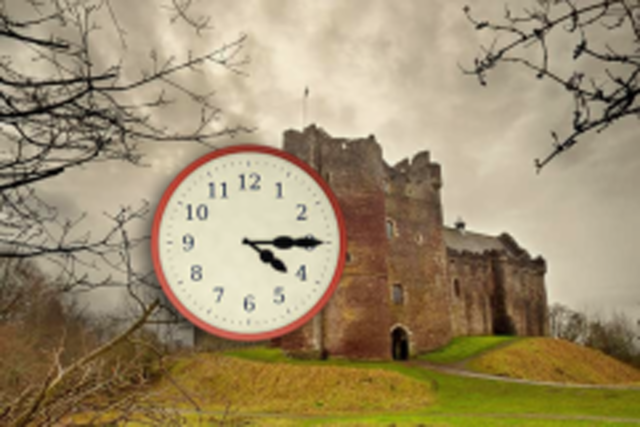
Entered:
4h15
